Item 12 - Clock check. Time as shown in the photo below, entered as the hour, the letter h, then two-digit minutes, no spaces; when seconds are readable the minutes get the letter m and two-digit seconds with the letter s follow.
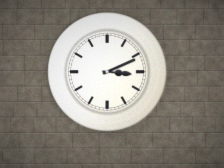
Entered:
3h11
